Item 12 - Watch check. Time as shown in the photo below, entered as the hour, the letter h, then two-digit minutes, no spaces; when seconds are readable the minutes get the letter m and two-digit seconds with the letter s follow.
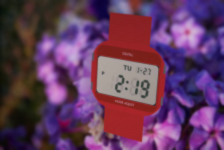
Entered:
2h19
